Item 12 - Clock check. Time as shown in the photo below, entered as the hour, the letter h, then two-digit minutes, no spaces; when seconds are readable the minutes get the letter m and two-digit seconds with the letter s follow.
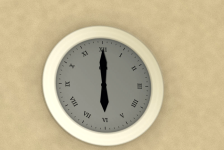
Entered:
6h00
